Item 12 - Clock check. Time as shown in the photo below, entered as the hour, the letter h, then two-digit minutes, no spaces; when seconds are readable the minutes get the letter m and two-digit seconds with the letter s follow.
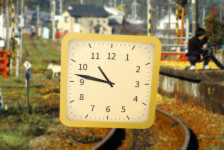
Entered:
10h47
